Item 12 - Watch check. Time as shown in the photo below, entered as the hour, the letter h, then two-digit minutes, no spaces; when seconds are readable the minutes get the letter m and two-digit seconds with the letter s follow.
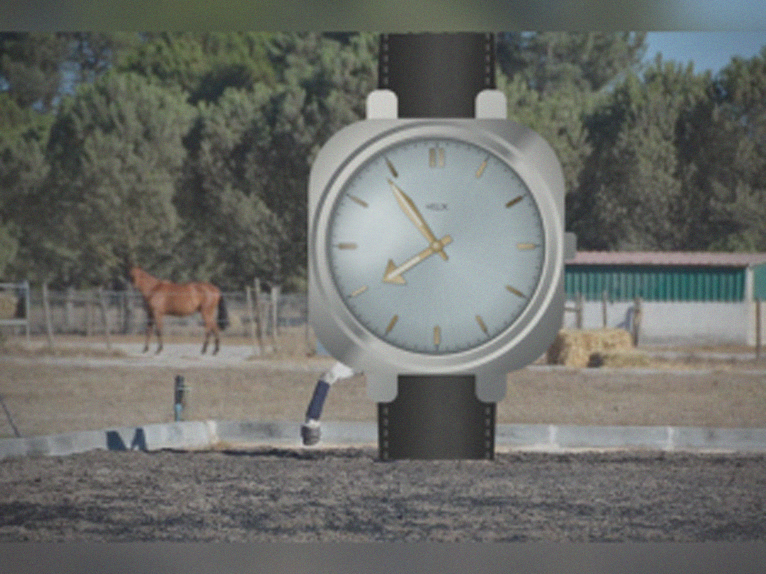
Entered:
7h54
